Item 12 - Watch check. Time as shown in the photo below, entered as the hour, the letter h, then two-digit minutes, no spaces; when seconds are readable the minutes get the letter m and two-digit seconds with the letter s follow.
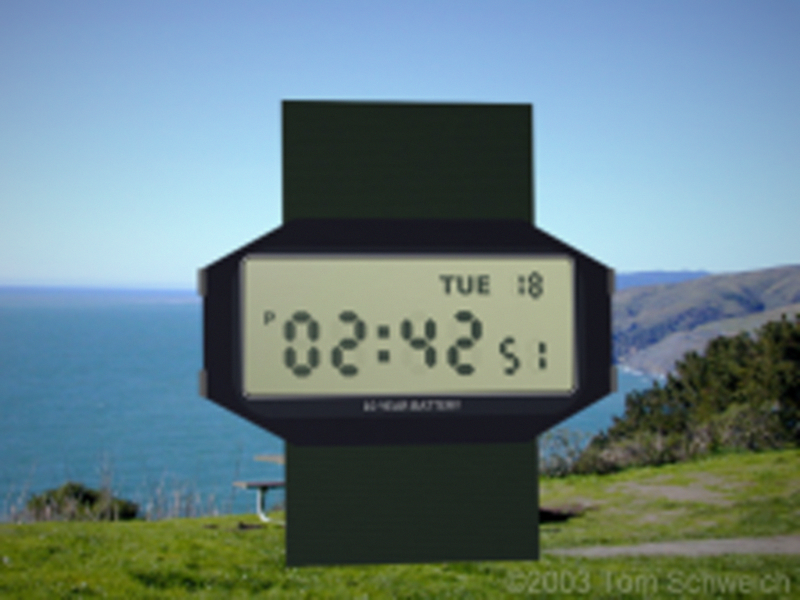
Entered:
2h42m51s
